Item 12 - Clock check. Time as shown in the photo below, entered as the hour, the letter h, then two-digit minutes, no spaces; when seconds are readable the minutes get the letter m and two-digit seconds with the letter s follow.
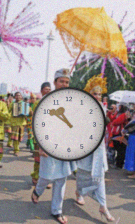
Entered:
10h51
